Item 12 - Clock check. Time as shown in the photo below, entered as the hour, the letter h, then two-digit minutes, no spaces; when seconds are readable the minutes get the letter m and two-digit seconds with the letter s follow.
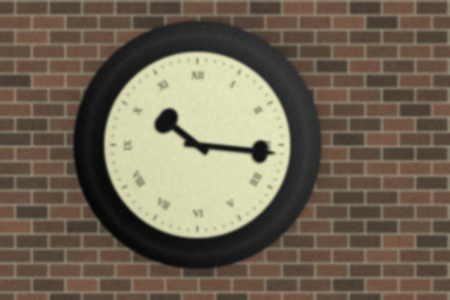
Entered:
10h16
